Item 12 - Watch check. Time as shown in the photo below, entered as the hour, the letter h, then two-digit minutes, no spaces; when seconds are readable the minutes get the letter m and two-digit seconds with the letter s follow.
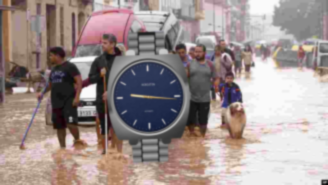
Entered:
9h16
